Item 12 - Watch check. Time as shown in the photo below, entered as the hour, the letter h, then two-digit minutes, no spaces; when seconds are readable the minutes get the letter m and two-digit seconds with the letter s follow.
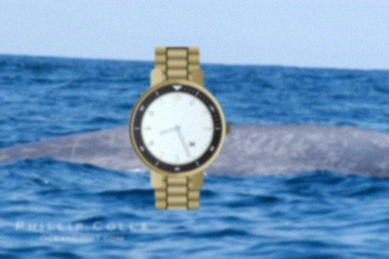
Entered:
8h26
